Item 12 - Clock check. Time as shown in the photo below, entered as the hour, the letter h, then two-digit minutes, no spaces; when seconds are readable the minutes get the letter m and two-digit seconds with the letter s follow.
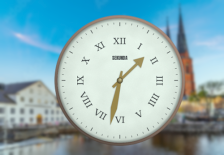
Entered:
1h32
